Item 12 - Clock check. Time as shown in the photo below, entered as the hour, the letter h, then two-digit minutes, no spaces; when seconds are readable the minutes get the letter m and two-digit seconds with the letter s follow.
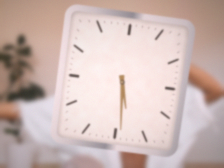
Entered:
5h29
